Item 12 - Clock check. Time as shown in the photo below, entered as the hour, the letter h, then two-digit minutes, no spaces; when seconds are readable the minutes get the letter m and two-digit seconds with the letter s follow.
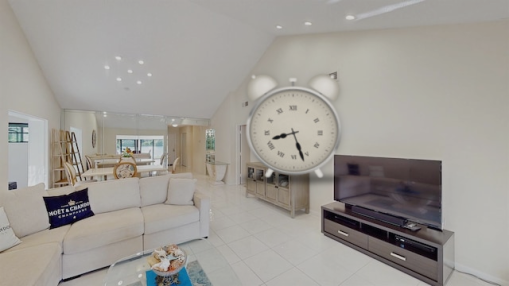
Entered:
8h27
